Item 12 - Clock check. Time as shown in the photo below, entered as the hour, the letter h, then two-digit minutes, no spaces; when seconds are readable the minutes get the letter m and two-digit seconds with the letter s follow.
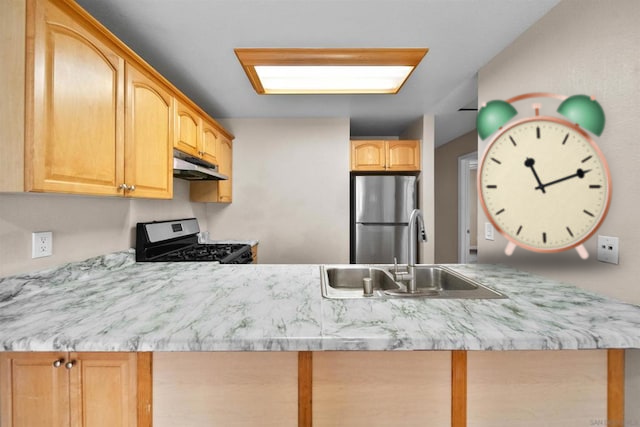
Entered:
11h12
